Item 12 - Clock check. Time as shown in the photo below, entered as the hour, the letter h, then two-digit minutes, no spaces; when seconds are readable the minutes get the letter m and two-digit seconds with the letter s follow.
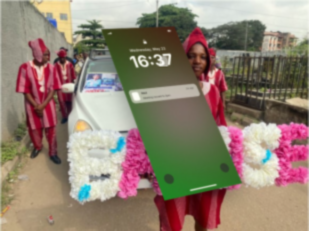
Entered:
16h37
